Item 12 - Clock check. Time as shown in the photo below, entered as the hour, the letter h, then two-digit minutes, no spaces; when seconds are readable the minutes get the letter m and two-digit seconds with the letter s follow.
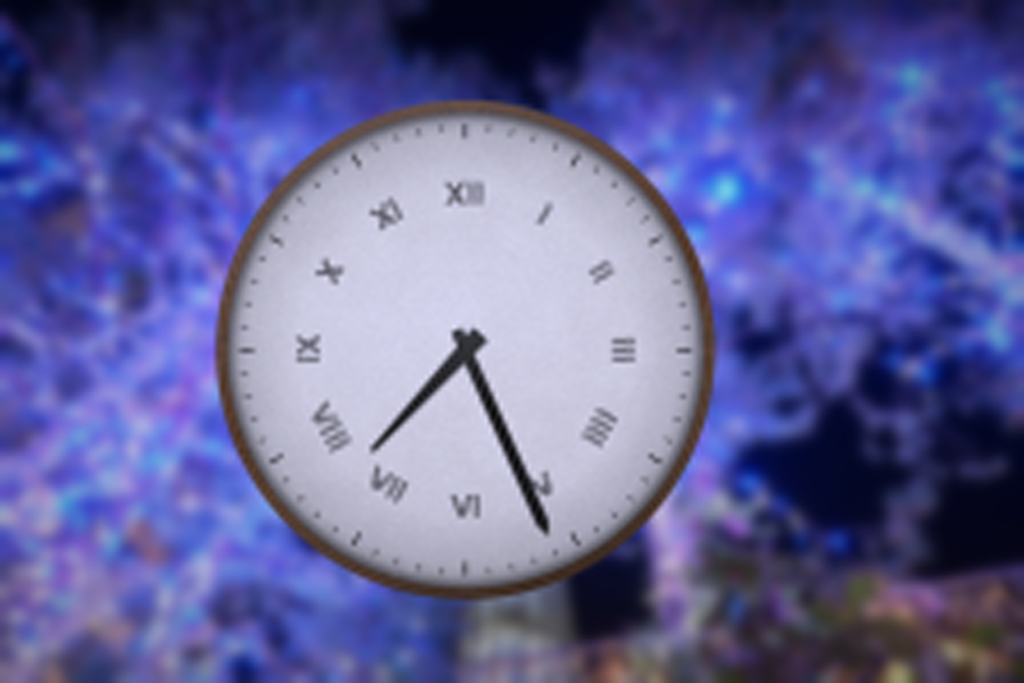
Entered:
7h26
